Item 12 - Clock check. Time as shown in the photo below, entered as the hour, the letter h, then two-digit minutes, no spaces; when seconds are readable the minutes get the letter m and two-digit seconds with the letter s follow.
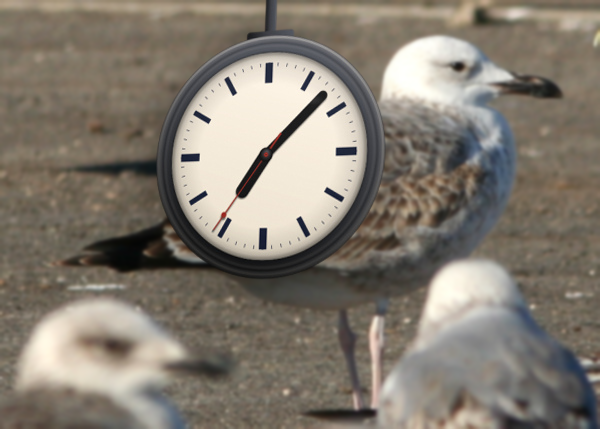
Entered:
7h07m36s
